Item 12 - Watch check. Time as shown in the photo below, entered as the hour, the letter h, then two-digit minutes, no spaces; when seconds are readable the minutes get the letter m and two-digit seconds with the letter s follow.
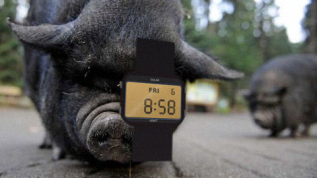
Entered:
8h58
